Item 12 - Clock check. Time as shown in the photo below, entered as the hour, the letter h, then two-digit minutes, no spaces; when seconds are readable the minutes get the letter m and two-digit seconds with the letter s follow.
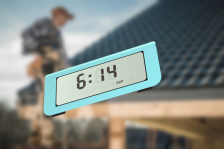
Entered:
6h14
